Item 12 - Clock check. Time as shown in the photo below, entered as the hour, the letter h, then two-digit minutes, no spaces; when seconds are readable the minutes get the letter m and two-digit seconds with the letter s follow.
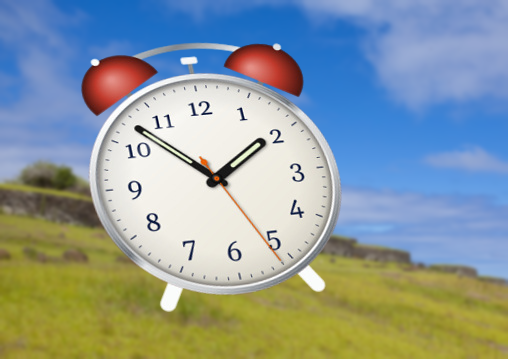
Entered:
1h52m26s
